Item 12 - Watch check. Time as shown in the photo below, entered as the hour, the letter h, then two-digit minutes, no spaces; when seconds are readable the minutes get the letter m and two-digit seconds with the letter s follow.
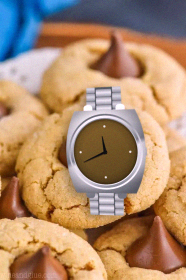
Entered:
11h41
